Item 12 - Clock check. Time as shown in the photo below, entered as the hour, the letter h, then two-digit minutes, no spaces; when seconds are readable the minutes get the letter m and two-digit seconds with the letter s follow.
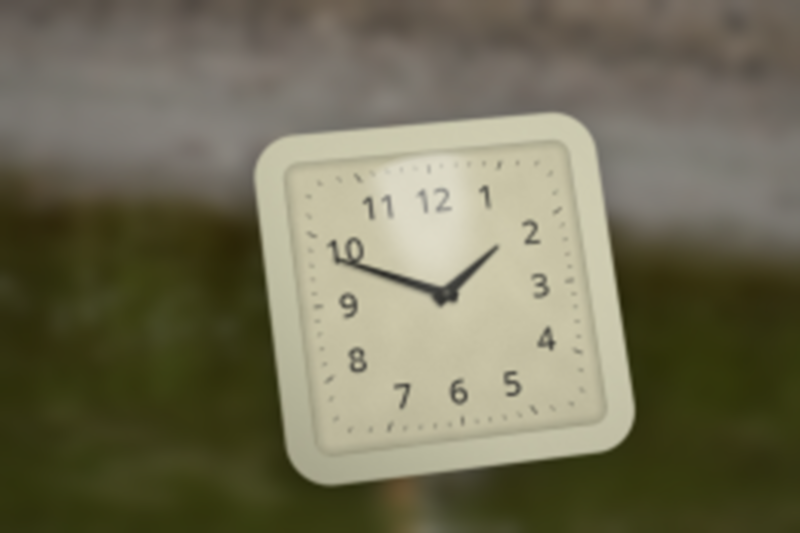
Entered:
1h49
